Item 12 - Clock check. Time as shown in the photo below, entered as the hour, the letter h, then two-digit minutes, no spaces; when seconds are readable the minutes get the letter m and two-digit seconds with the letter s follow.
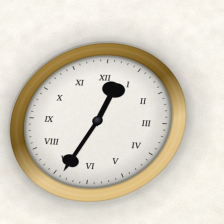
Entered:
12h34
